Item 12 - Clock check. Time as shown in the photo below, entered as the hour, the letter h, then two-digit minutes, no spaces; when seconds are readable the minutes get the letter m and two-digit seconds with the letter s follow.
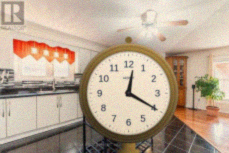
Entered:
12h20
